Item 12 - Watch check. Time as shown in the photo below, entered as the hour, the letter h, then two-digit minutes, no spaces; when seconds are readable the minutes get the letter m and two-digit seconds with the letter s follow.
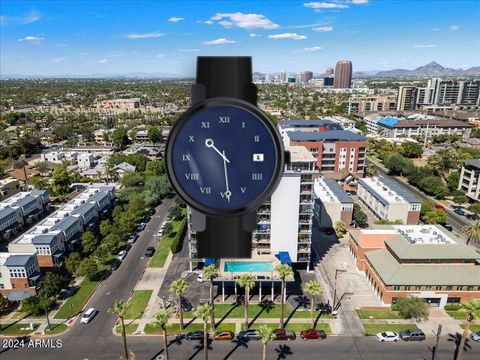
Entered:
10h29
